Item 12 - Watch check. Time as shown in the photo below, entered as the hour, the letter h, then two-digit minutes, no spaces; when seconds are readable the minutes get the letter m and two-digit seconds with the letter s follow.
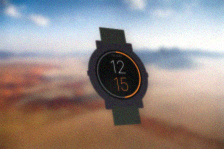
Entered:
12h15
